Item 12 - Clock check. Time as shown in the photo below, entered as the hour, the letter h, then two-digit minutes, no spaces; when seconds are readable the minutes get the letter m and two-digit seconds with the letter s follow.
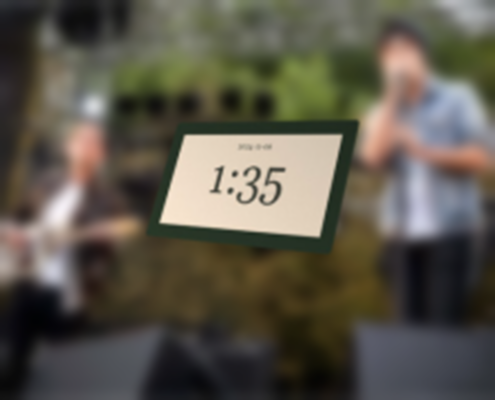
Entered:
1h35
